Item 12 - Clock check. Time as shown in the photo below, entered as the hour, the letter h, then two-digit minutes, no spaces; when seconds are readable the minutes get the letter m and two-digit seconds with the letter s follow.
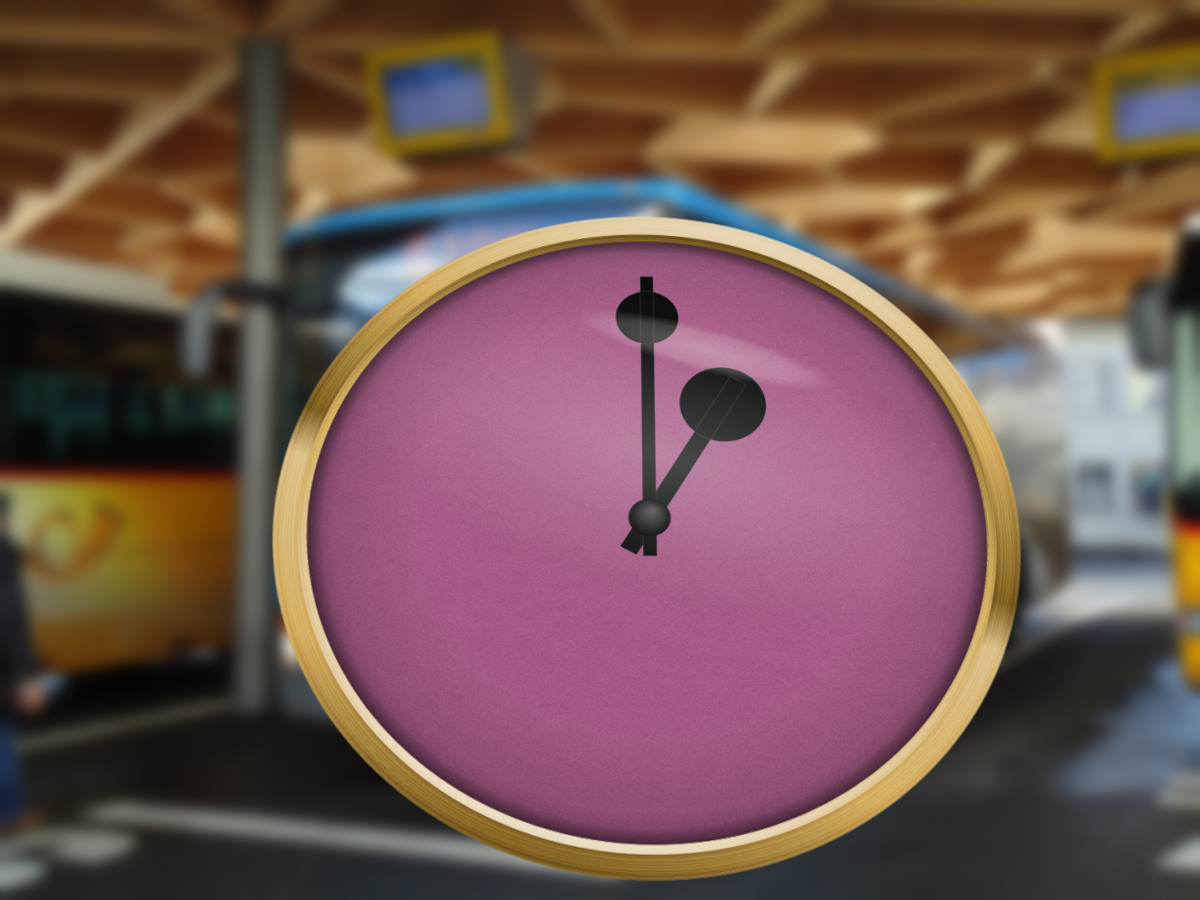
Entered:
1h00
